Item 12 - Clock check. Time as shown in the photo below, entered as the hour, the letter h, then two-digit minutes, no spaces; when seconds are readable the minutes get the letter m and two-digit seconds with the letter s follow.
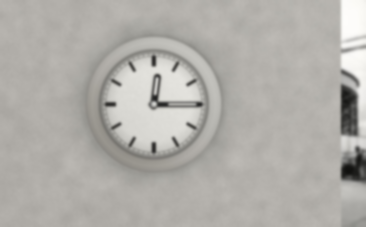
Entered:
12h15
